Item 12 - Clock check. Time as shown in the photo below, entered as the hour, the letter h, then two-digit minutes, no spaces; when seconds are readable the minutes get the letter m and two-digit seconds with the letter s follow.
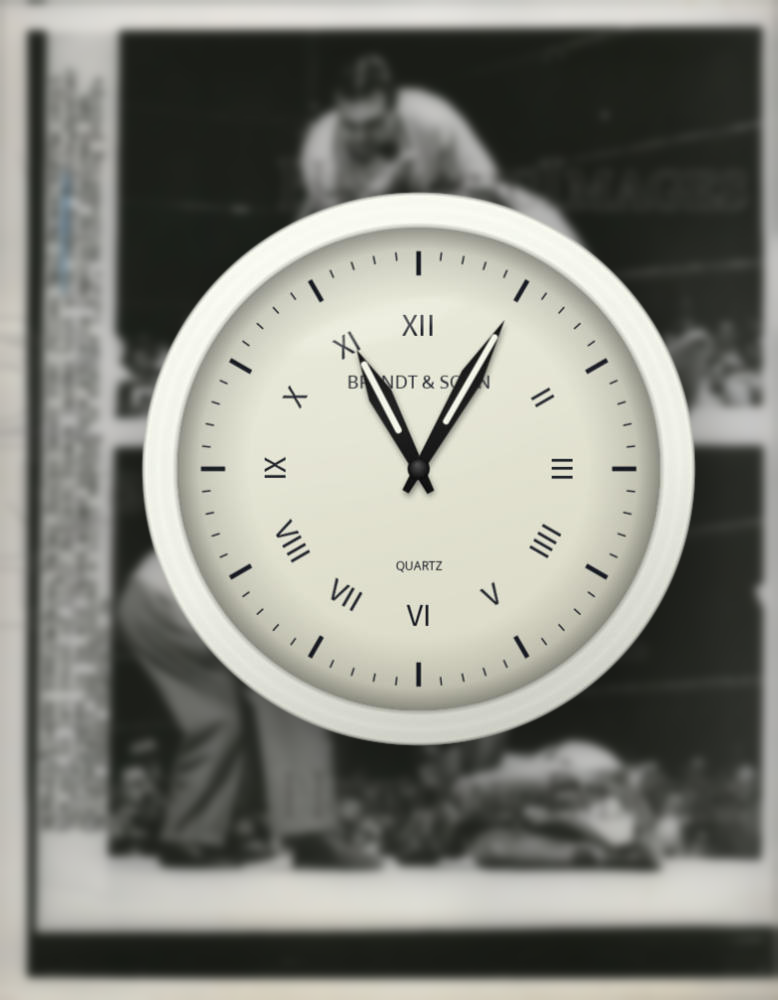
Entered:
11h05
